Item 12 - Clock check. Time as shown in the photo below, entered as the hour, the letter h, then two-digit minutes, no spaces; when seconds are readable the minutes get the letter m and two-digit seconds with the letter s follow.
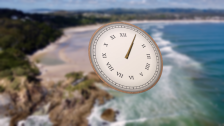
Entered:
1h05
